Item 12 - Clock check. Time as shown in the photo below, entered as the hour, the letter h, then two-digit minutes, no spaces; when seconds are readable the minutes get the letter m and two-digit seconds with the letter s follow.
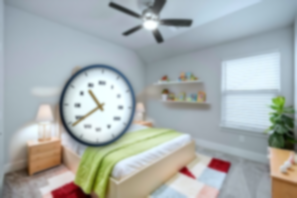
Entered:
10h39
